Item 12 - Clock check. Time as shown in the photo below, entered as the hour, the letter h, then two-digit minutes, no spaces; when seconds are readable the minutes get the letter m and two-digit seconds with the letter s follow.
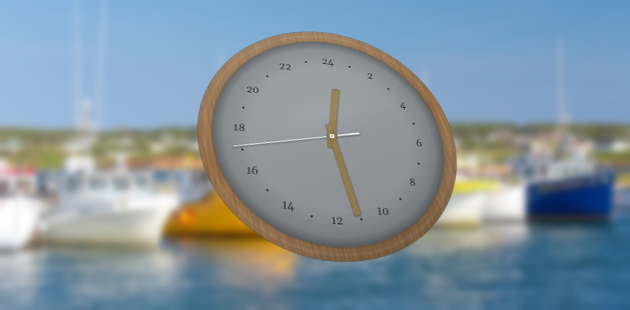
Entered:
0h27m43s
